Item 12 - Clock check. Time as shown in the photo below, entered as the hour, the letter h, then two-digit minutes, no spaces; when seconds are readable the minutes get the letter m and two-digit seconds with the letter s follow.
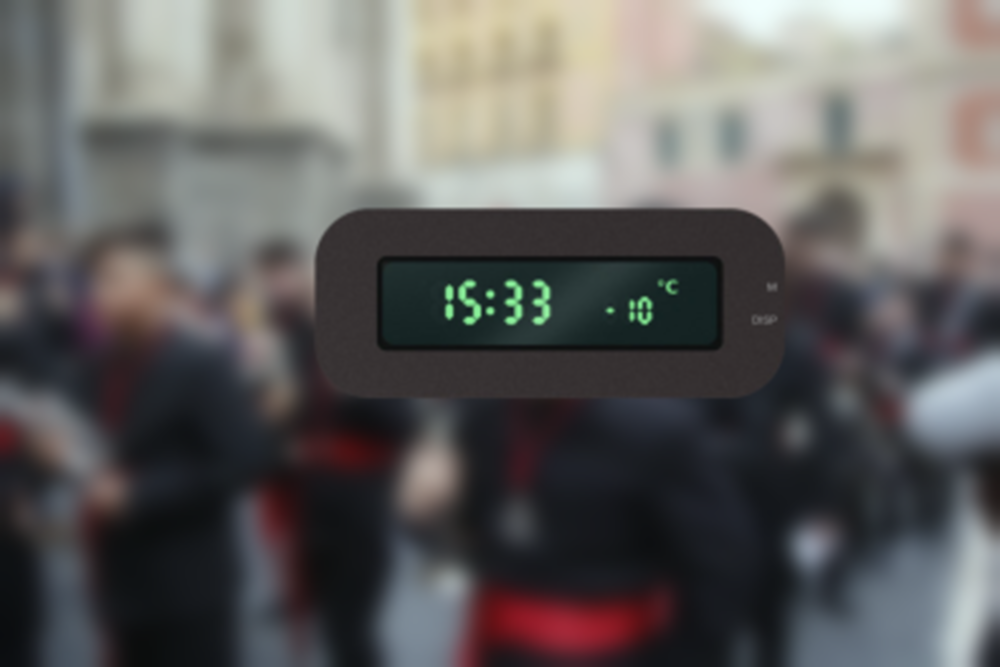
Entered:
15h33
